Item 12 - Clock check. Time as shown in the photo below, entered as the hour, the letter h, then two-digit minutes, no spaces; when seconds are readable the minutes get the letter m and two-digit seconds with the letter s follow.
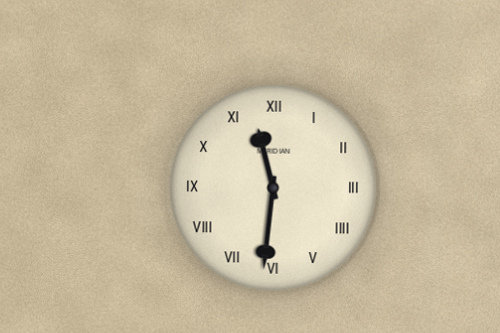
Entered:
11h31
